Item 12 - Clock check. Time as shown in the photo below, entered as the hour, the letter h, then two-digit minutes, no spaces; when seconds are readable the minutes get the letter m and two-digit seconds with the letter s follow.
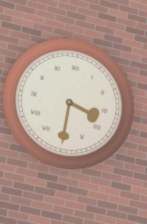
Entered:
3h30
